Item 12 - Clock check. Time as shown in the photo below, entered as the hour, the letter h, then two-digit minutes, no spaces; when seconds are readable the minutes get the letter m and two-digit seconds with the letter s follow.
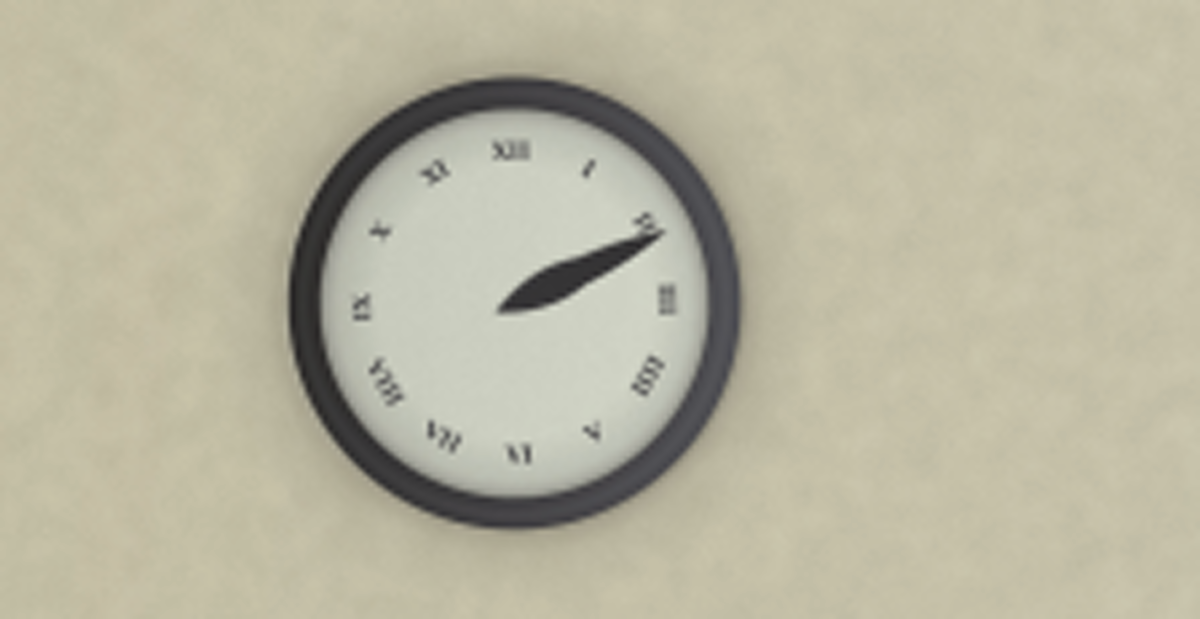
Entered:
2h11
